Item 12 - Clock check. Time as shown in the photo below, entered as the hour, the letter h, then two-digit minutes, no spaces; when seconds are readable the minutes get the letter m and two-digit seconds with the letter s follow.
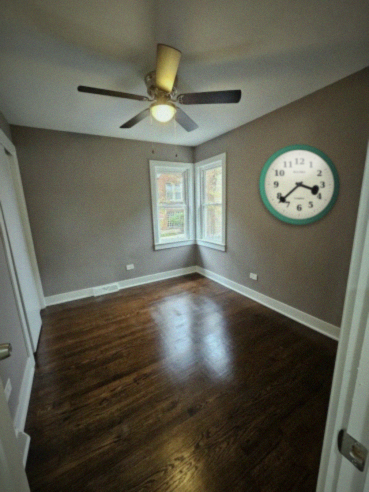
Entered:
3h38
